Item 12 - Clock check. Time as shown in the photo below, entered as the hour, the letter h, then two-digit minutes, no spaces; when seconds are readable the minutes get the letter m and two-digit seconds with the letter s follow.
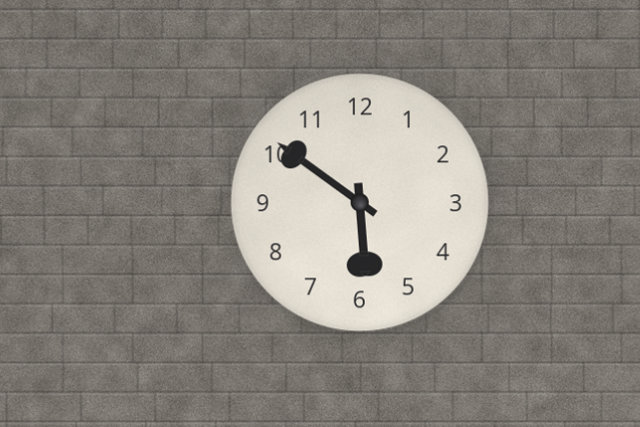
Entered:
5h51
